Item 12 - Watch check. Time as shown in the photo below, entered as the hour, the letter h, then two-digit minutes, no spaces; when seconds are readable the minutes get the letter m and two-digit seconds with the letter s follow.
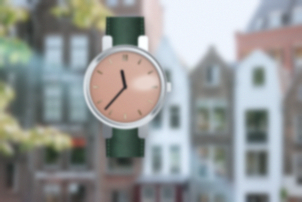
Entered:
11h37
